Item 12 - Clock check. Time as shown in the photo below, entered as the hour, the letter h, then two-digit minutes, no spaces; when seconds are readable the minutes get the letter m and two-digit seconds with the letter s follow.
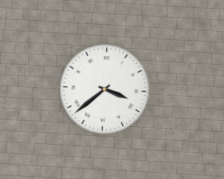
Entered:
3h38
